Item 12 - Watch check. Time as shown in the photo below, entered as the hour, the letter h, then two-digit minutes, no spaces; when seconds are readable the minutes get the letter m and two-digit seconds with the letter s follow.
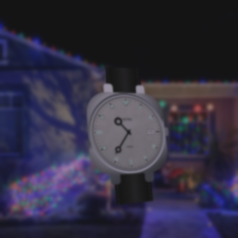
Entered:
10h36
